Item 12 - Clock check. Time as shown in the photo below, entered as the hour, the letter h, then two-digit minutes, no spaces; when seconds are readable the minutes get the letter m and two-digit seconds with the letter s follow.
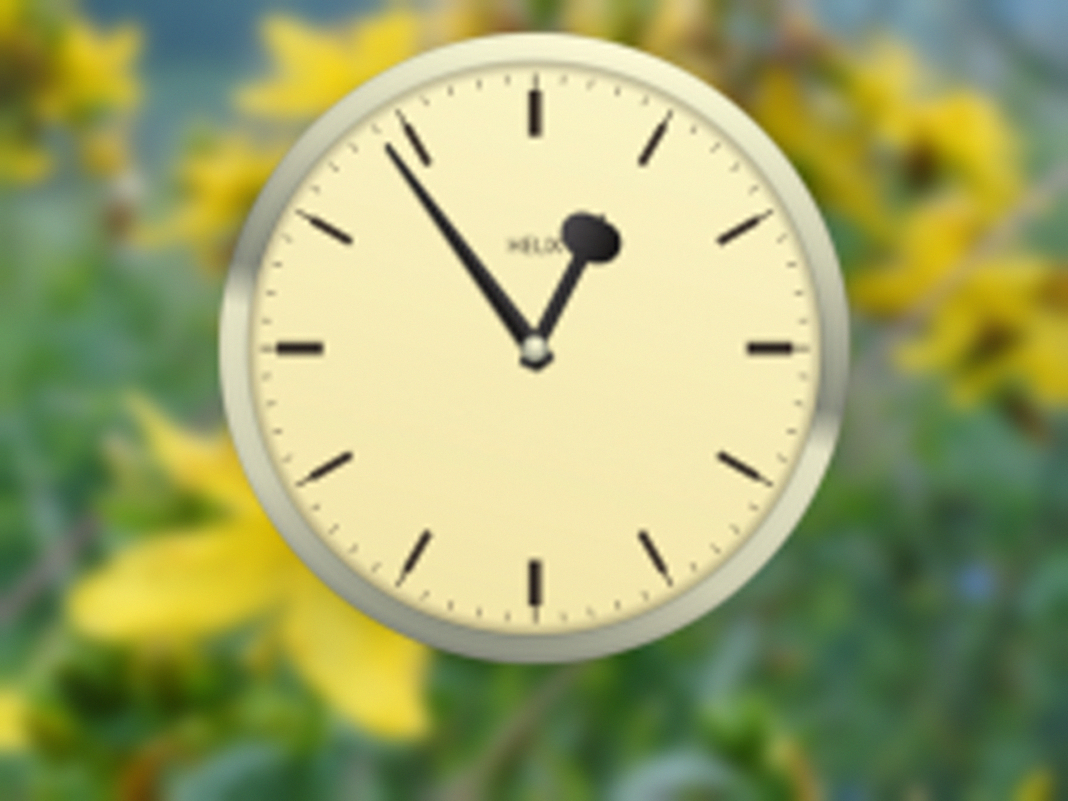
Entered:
12h54
